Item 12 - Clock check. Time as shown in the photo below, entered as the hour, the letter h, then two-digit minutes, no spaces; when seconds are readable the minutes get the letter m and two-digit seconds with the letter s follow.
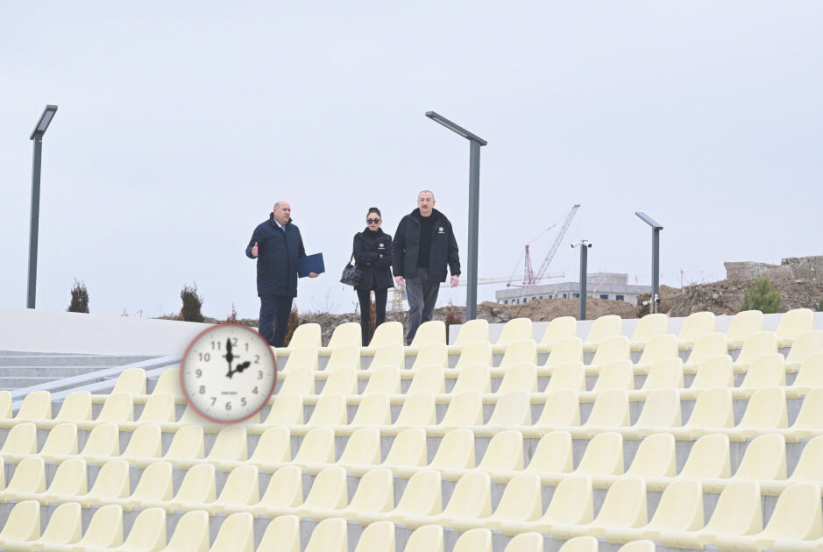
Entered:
1h59
